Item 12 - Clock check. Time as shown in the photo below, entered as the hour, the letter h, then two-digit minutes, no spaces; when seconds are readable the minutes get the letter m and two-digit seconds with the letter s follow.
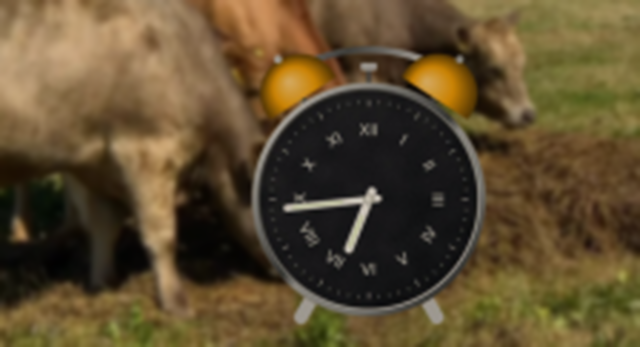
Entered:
6h44
